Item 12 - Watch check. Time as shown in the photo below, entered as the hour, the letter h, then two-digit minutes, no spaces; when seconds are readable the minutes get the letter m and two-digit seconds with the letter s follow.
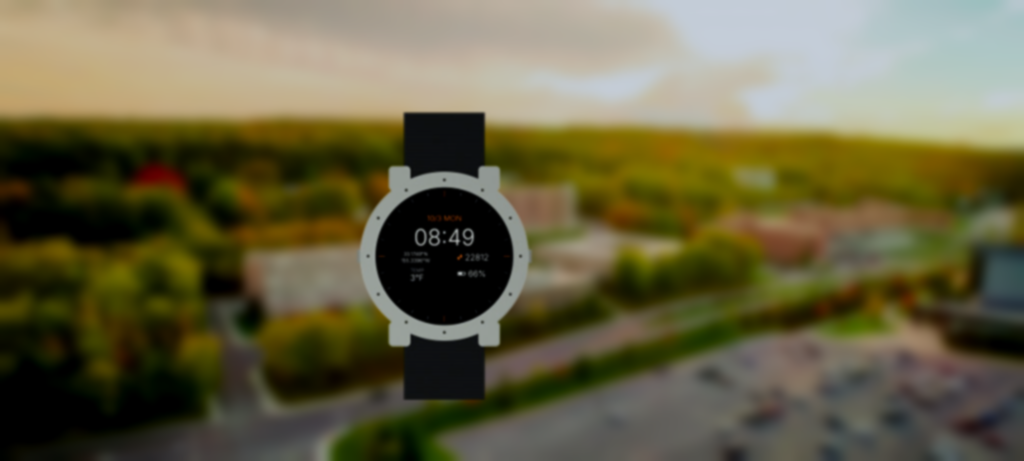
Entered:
8h49
